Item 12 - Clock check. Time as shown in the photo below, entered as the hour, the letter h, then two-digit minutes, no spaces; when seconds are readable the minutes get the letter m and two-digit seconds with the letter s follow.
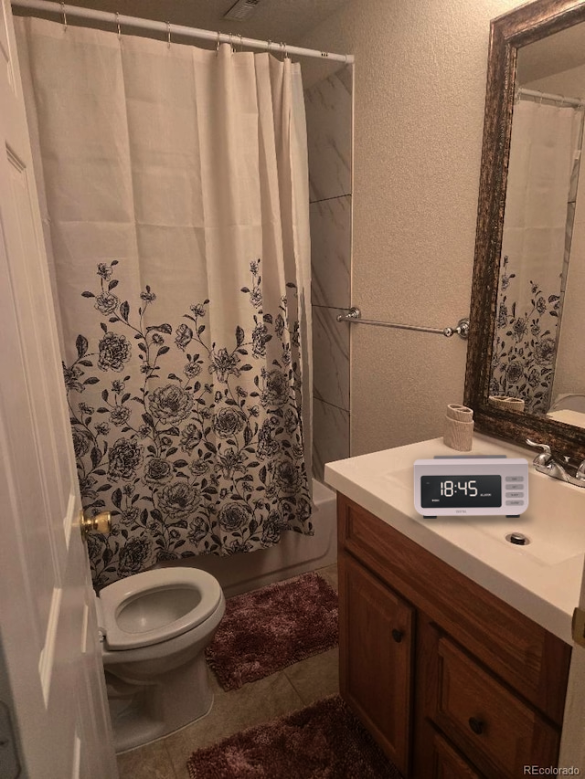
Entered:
18h45
